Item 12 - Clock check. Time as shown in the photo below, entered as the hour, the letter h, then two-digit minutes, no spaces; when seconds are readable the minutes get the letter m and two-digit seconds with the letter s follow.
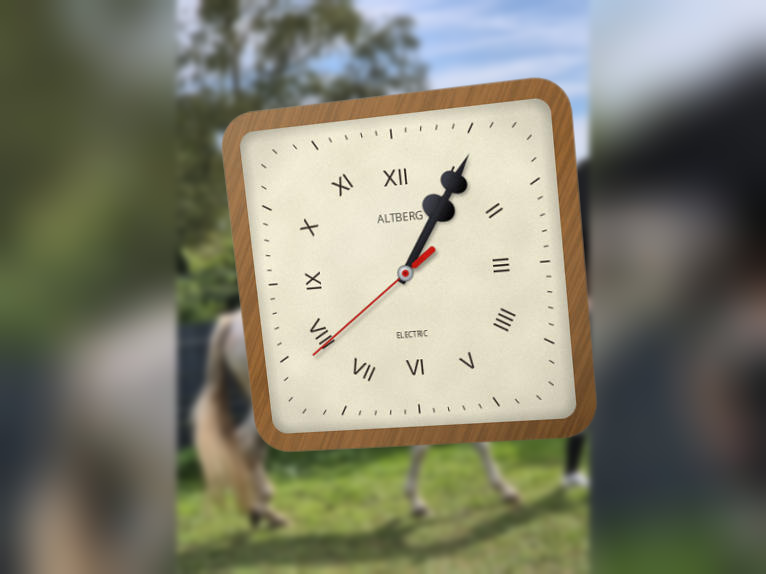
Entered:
1h05m39s
